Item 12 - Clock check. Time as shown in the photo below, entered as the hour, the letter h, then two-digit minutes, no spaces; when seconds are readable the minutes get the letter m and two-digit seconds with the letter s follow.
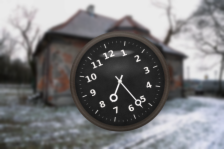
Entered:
7h27
